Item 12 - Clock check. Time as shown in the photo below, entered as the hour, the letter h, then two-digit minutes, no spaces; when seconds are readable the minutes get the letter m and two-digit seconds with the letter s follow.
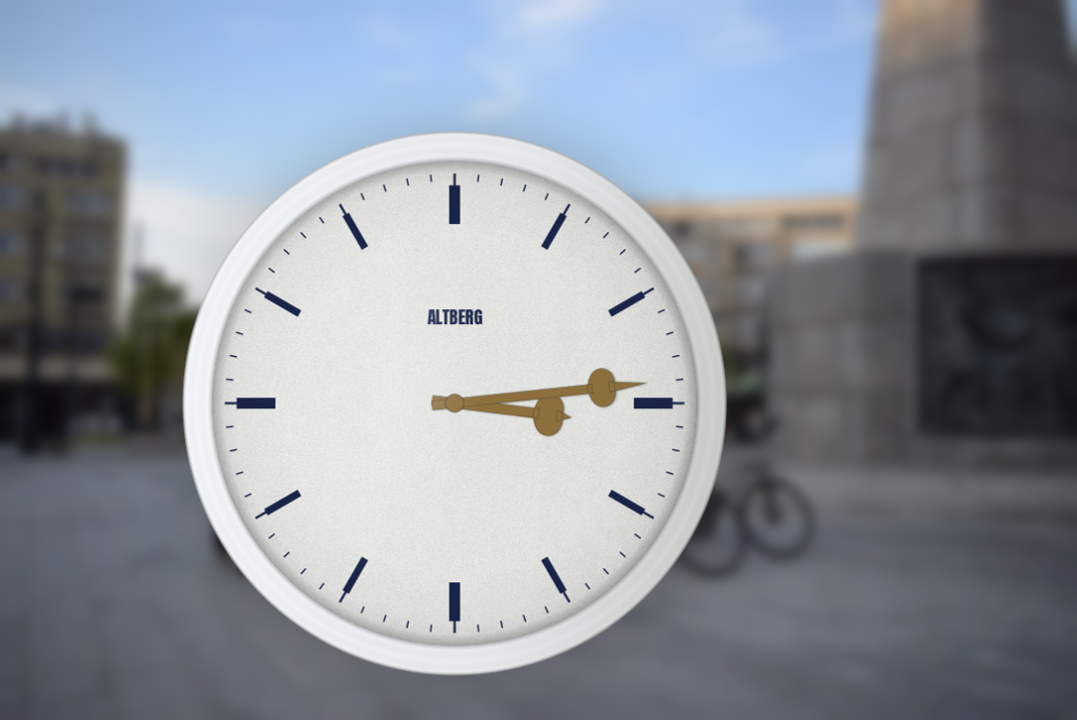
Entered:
3h14
